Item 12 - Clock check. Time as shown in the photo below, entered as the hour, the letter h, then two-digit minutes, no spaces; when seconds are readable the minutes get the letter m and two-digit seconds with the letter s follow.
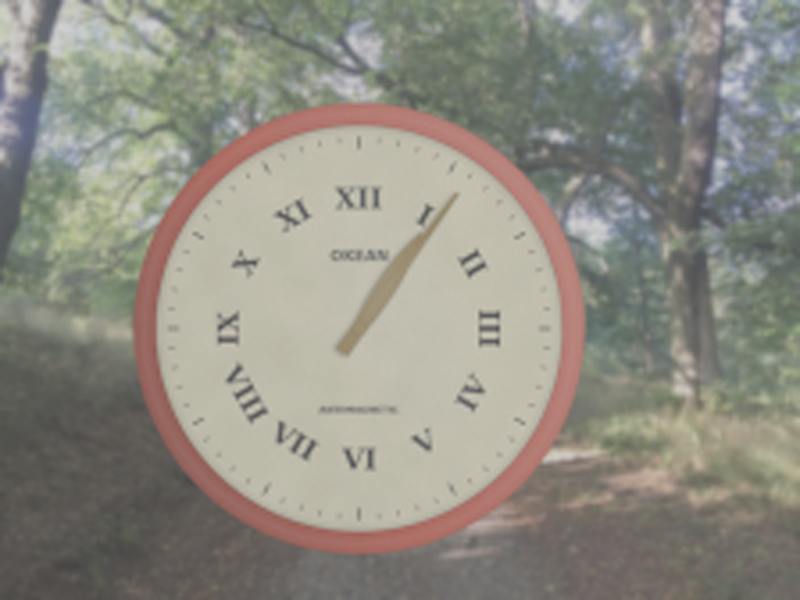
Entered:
1h06
